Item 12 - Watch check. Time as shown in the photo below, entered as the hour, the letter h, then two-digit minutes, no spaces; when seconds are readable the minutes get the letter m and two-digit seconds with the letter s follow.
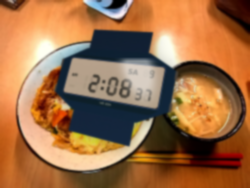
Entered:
2h08m37s
